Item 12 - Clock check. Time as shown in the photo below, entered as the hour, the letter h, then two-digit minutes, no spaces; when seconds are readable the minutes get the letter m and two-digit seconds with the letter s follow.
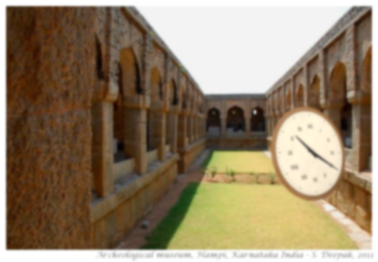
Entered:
10h20
